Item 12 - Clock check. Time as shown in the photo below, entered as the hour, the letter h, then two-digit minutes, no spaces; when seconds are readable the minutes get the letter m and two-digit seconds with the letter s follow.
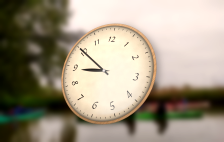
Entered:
8h50
